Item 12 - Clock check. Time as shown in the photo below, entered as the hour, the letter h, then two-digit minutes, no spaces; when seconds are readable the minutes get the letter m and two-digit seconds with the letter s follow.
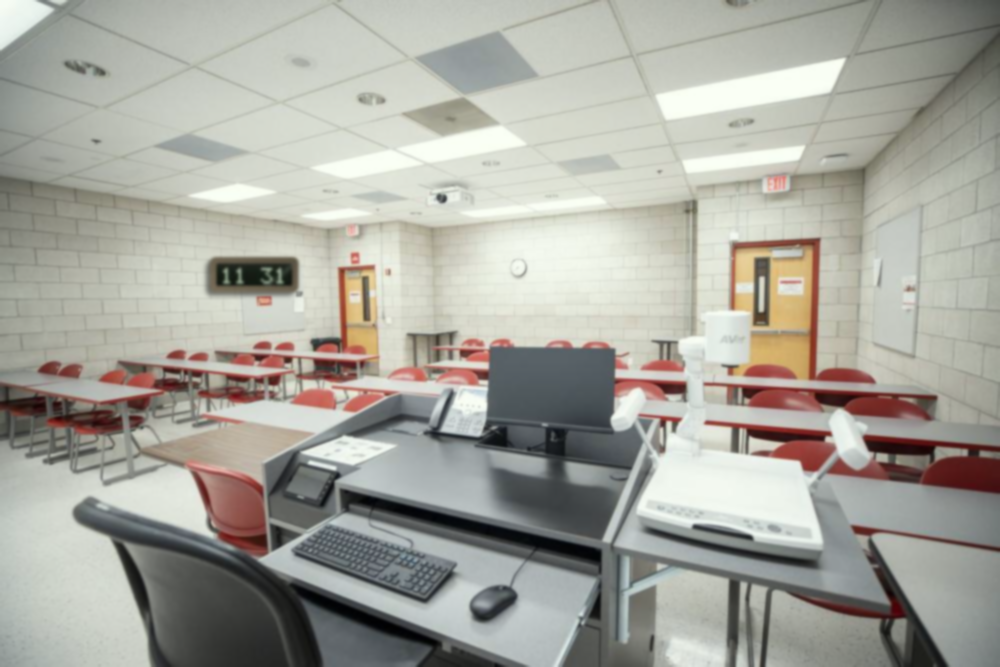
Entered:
11h31
